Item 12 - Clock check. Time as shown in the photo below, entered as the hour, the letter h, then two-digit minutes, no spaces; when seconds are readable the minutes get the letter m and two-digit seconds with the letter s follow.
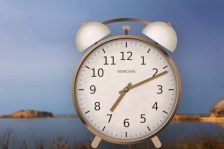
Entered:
7h11
